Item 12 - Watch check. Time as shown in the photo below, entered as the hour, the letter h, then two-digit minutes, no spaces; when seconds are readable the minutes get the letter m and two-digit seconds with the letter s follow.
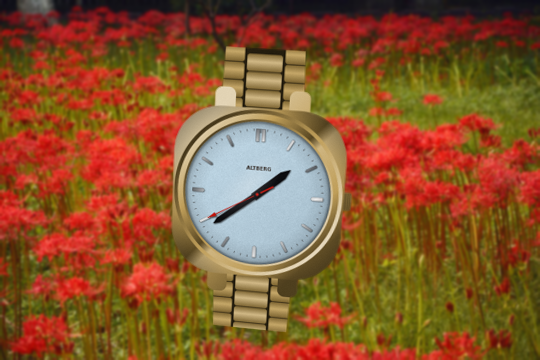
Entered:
1h38m40s
